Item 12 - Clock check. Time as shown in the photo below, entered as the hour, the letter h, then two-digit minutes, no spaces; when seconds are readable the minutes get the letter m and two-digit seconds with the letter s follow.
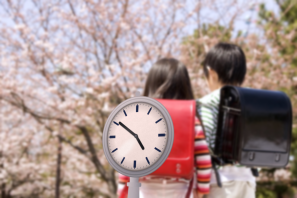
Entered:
4h51
